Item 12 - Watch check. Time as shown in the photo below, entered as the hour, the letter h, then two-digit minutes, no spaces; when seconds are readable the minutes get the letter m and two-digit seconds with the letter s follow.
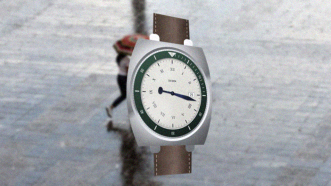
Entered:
9h17
